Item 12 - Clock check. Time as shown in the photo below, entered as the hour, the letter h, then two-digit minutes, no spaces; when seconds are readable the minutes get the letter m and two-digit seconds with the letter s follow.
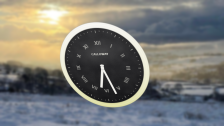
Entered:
6h27
